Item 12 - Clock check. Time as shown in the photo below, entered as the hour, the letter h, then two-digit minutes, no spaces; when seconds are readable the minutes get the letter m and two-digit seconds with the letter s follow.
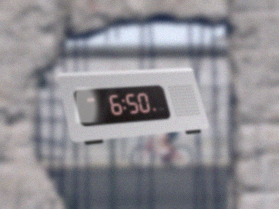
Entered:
6h50
